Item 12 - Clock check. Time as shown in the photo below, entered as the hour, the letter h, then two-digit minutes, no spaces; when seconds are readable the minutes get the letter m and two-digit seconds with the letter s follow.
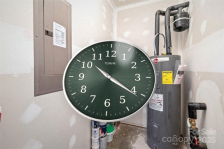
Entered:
10h21
